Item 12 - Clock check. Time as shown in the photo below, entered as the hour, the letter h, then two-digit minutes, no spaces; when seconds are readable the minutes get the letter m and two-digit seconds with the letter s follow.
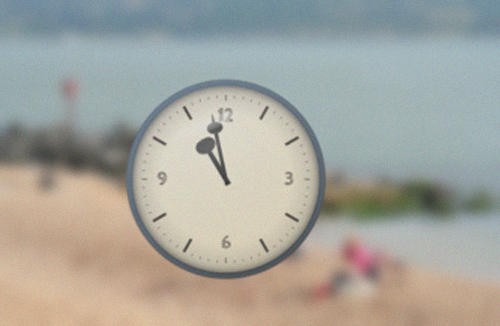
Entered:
10h58
